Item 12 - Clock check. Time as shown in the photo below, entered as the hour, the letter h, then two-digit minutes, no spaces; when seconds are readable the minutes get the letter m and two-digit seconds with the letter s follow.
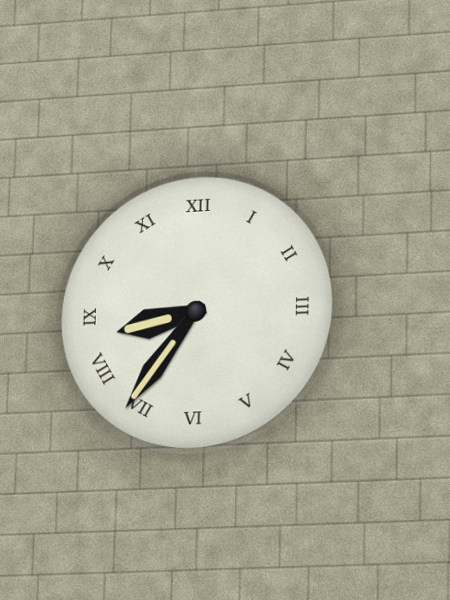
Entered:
8h36
